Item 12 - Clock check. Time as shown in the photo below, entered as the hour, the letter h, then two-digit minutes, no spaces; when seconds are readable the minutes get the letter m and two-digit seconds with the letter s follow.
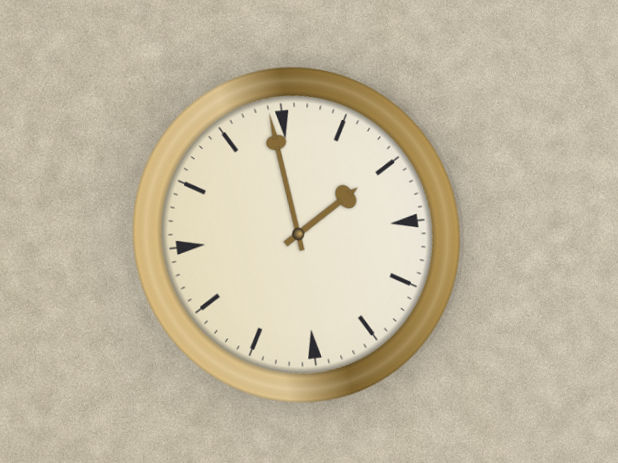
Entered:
1h59
